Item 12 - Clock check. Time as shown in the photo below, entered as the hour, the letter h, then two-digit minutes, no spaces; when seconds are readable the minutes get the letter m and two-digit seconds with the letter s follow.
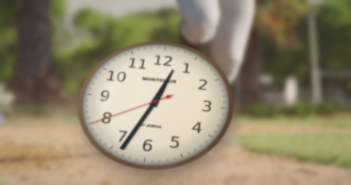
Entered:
12h33m40s
